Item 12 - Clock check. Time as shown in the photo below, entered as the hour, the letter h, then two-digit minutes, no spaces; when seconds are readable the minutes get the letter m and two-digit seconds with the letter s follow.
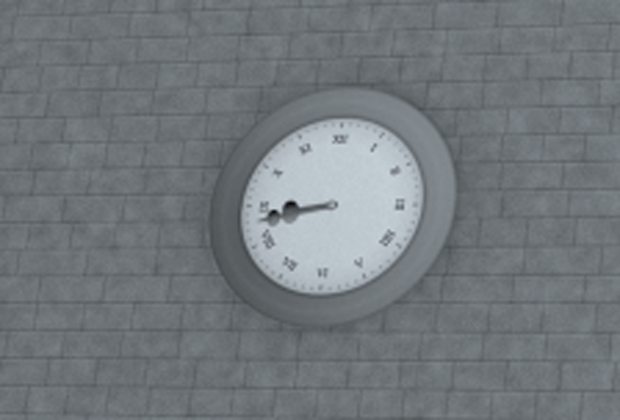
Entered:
8h43
